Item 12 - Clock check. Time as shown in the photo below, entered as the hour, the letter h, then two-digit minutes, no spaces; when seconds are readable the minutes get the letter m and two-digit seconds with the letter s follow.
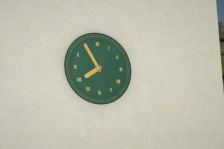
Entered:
7h55
